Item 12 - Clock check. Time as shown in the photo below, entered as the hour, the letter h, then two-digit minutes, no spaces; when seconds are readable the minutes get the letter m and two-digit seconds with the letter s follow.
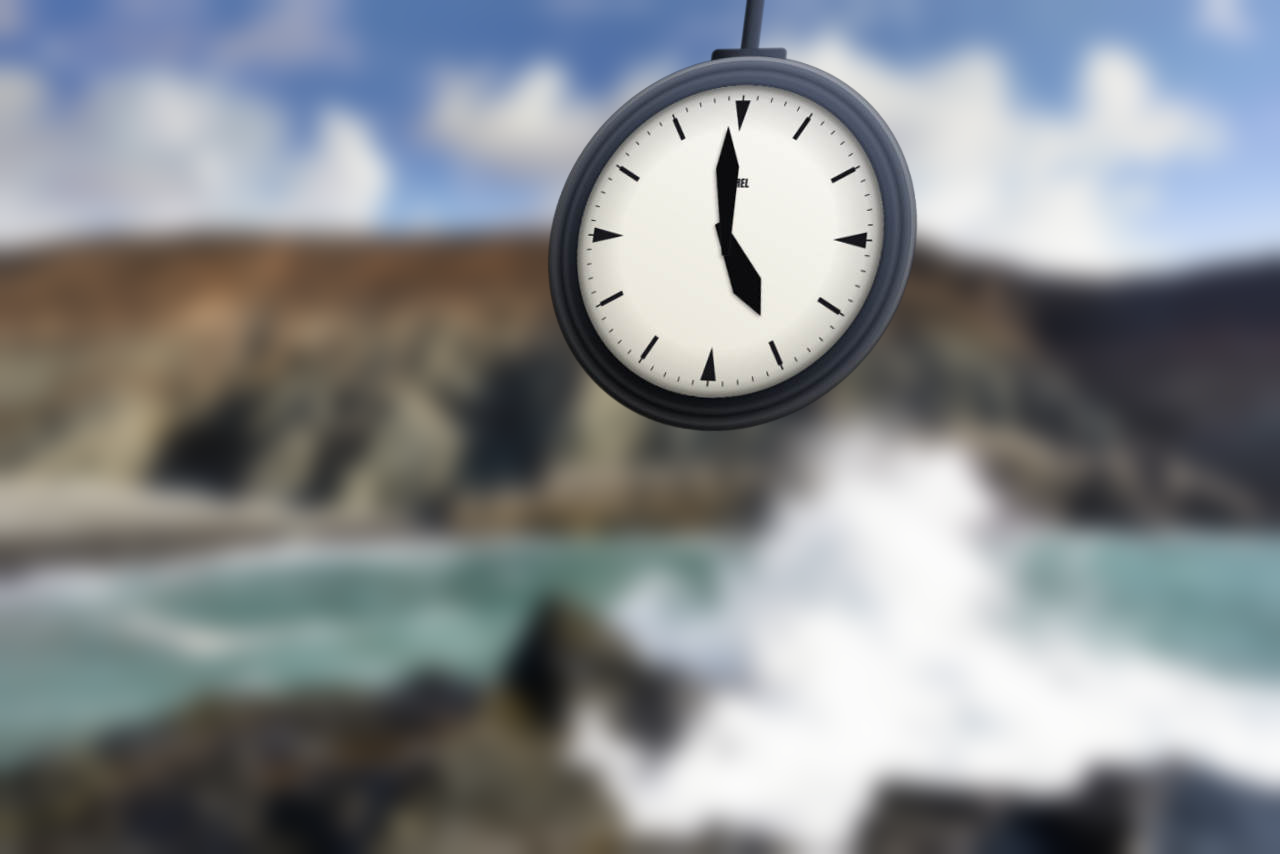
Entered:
4h59
